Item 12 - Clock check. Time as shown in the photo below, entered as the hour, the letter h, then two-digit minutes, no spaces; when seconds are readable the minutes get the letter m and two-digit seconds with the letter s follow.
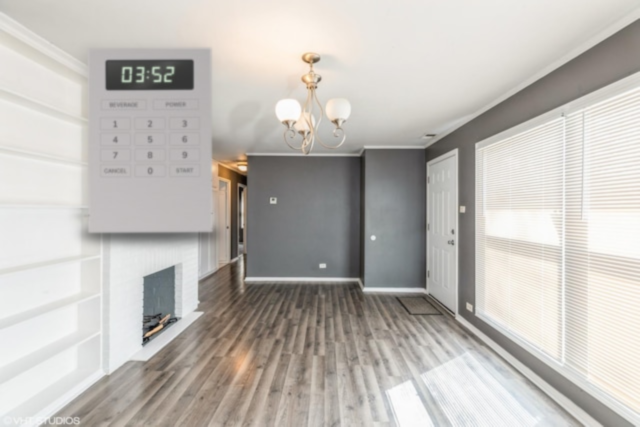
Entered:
3h52
